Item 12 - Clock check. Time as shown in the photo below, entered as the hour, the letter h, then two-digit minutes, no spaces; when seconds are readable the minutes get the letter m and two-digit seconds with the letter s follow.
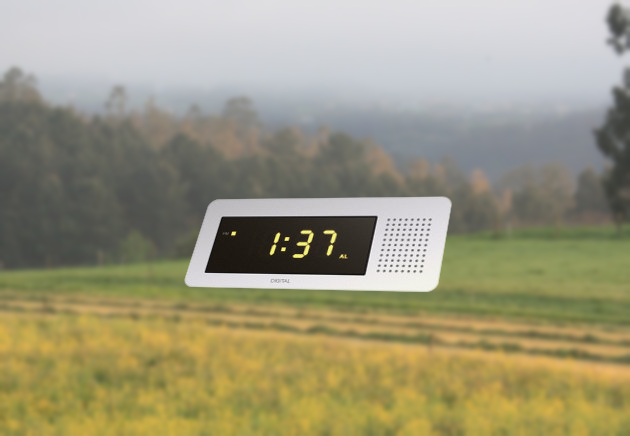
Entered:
1h37
